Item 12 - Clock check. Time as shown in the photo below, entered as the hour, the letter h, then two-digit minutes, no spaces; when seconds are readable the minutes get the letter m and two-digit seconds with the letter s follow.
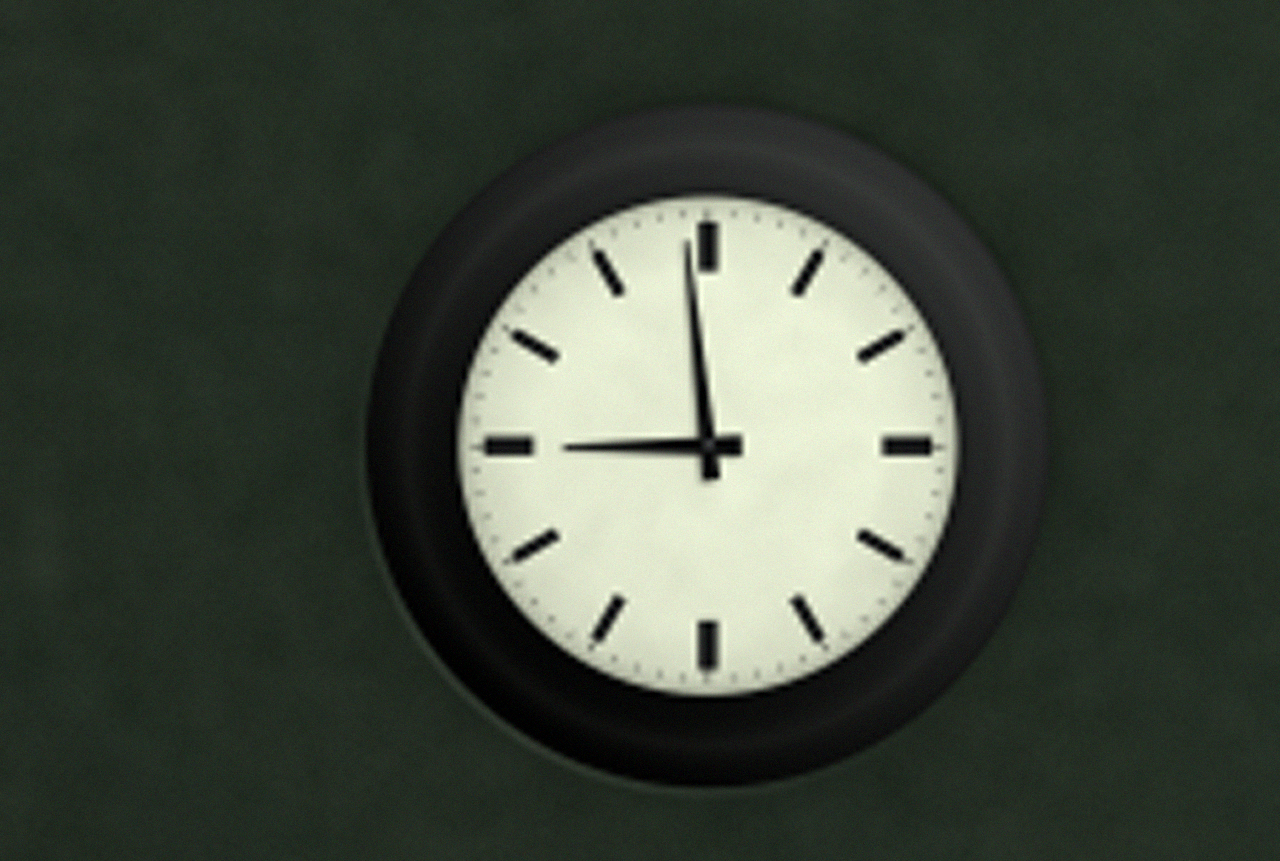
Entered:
8h59
